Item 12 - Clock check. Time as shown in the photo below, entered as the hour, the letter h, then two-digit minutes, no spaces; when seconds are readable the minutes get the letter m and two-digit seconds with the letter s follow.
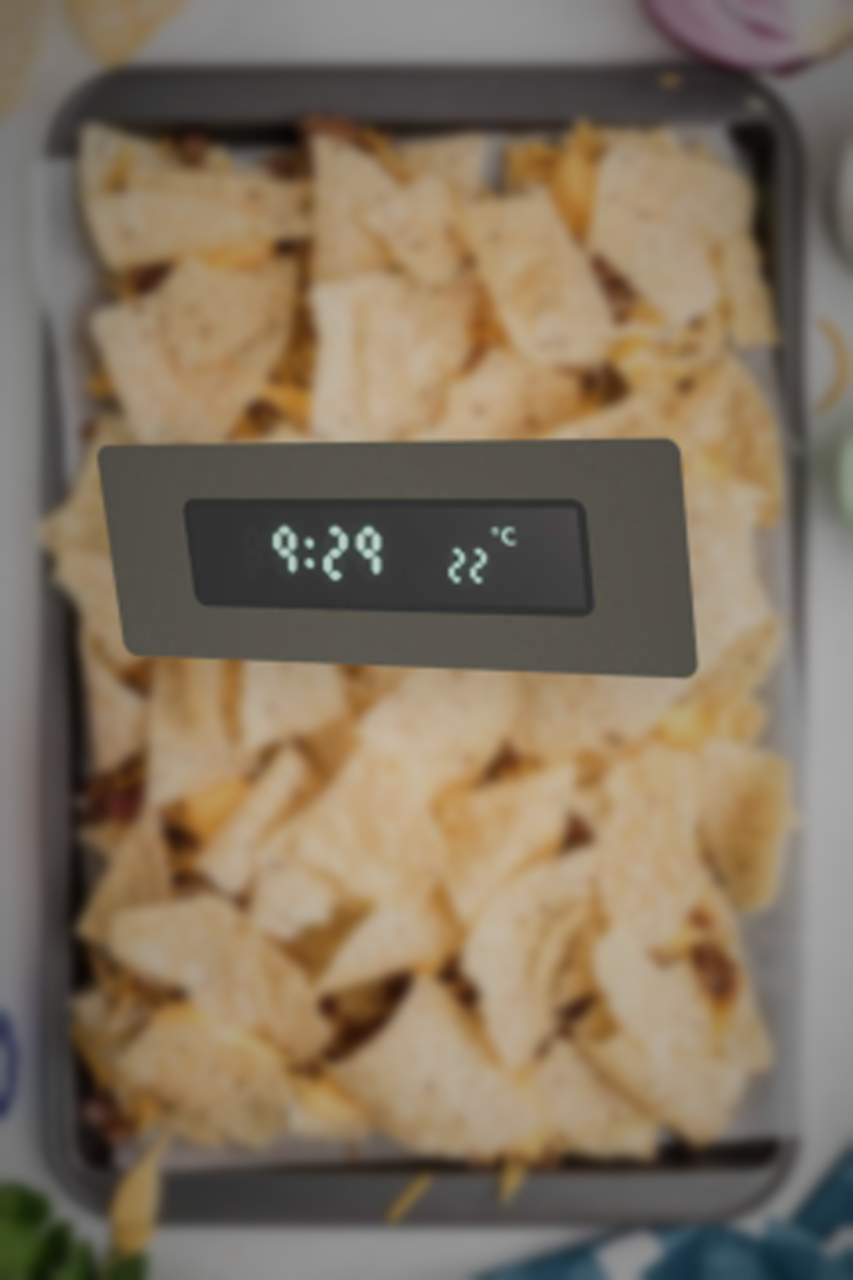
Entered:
9h29
